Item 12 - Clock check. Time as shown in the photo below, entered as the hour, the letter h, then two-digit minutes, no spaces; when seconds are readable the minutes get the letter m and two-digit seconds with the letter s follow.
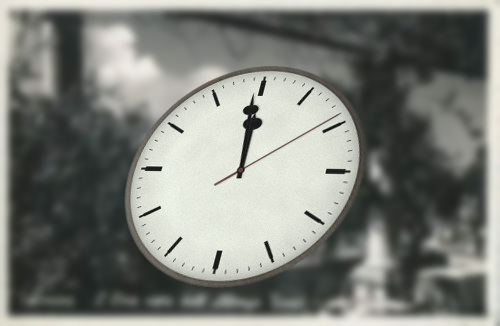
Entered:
11h59m09s
